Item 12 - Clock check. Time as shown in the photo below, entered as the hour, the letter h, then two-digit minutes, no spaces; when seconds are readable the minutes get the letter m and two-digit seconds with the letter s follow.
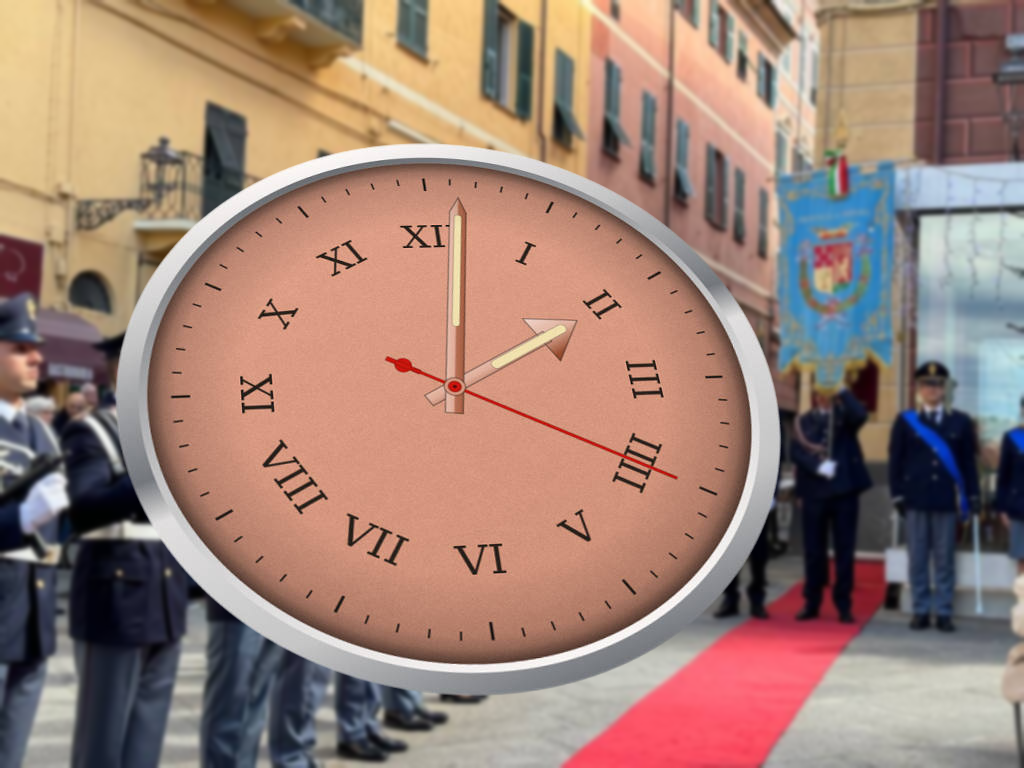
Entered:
2h01m20s
